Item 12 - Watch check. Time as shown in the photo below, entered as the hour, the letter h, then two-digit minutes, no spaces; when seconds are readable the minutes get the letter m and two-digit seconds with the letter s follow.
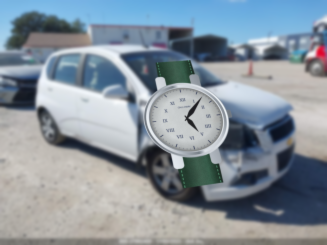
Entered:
5h07
